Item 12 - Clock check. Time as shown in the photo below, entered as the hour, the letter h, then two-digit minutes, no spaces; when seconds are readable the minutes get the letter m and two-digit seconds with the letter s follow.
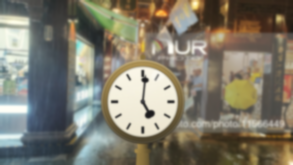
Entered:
5h01
